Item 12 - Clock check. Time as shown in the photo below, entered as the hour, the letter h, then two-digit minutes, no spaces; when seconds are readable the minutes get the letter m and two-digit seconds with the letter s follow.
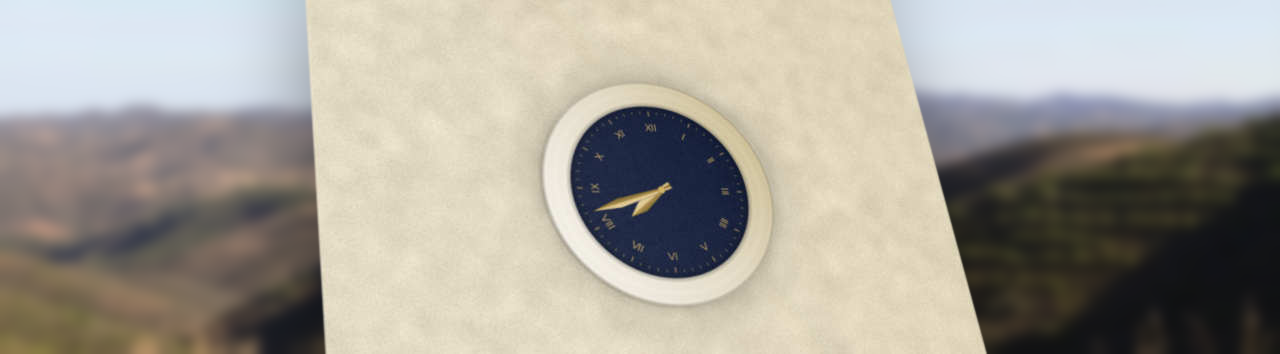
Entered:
7h42
